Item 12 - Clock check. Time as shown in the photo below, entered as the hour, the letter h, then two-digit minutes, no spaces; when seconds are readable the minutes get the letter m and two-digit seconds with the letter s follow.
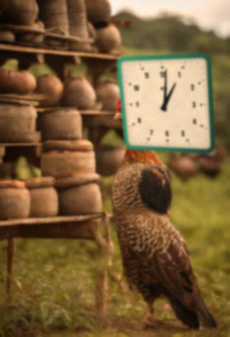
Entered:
1h01
